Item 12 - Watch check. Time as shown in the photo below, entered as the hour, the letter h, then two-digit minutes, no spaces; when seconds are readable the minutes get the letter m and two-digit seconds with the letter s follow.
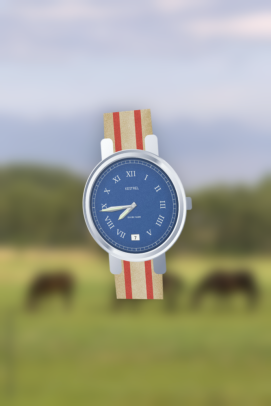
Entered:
7h44
